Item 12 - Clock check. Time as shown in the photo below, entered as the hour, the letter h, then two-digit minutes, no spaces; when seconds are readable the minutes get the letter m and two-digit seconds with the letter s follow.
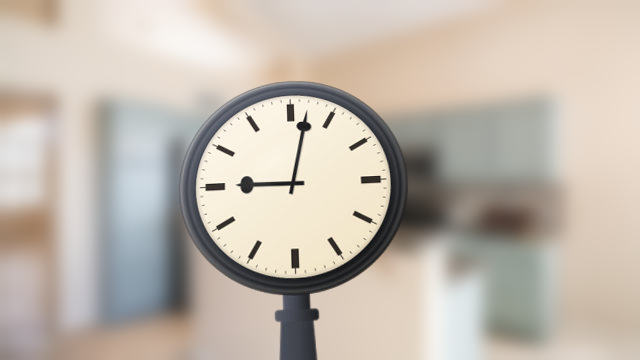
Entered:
9h02
